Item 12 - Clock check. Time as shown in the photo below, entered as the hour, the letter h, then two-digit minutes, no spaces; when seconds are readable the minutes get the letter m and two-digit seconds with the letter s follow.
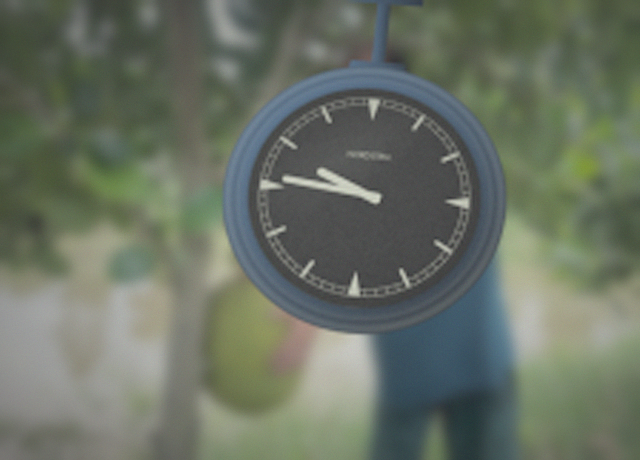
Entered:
9h46
